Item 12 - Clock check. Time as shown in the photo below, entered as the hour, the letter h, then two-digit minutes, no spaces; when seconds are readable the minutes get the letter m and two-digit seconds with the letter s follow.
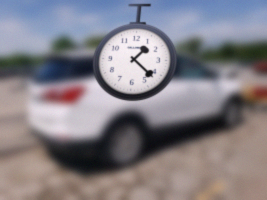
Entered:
1h22
